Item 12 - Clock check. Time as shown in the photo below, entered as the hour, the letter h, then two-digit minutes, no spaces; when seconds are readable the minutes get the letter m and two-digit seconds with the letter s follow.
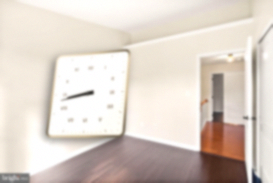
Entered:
8h43
